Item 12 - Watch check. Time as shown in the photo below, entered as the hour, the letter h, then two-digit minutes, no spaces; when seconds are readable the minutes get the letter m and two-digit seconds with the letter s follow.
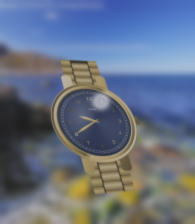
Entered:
9h40
